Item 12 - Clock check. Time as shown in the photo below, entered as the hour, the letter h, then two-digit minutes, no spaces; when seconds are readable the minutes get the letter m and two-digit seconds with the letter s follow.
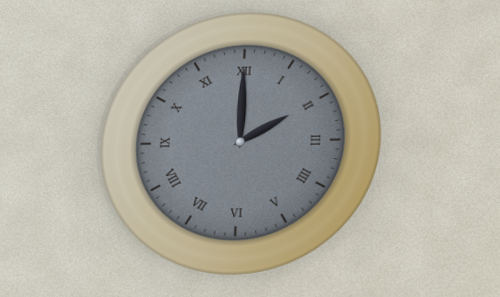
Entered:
2h00
